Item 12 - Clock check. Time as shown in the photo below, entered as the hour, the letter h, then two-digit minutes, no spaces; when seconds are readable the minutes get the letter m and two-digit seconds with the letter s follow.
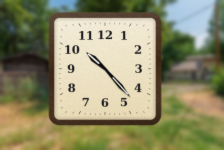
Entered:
10h23
